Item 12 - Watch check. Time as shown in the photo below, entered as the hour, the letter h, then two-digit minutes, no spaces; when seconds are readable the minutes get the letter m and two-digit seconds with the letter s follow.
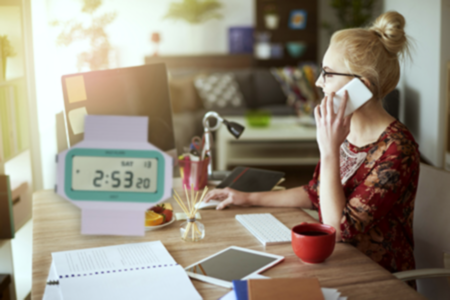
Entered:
2h53
